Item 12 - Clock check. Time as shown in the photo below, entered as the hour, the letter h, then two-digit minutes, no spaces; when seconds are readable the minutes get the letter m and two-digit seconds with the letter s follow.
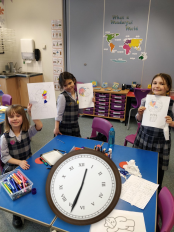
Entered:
12h34
